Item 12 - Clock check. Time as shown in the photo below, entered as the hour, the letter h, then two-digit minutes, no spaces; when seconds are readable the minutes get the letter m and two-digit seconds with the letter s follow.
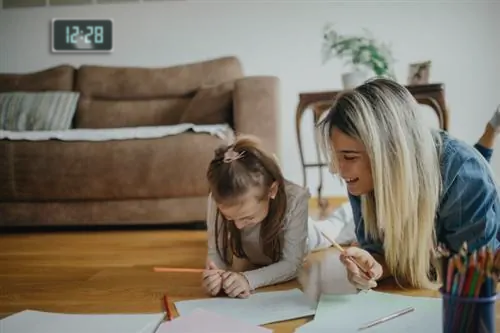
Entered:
12h28
